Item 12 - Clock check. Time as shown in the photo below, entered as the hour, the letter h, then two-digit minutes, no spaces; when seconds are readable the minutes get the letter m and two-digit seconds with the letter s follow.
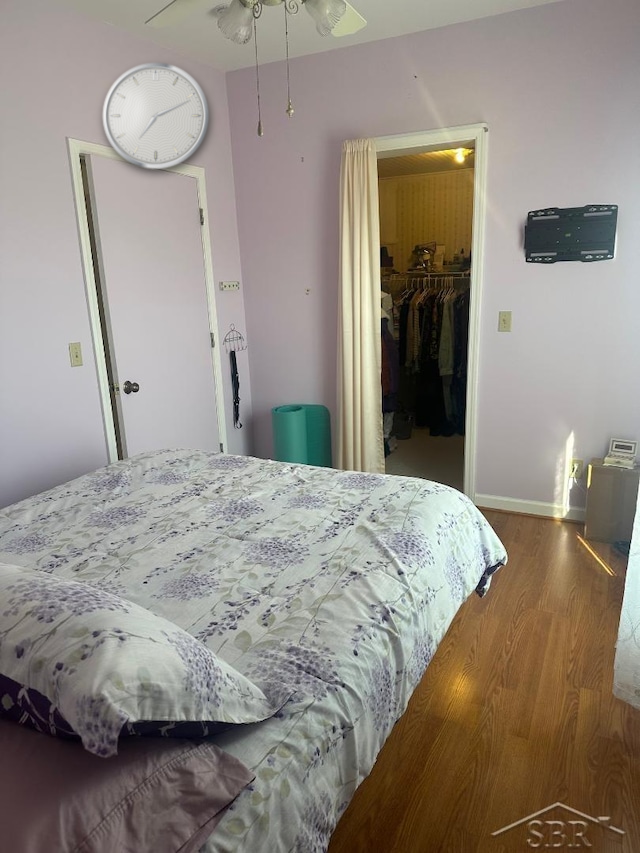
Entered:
7h11
